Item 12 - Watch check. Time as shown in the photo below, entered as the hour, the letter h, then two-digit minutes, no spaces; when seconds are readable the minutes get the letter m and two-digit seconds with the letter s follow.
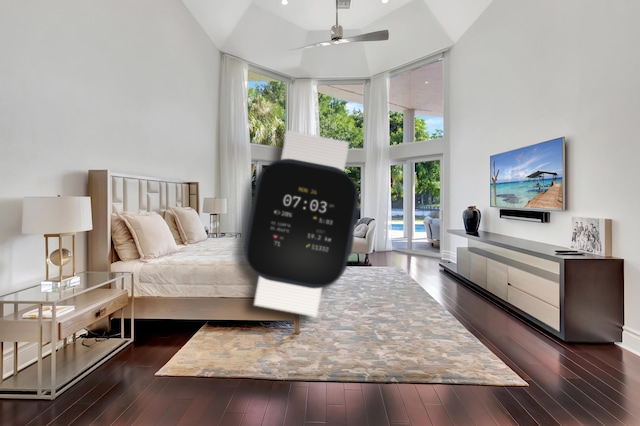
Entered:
7h03
